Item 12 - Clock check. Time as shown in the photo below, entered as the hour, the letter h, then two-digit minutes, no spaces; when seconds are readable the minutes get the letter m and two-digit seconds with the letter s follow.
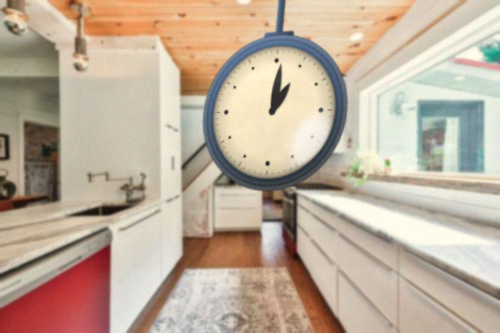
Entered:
1h01
